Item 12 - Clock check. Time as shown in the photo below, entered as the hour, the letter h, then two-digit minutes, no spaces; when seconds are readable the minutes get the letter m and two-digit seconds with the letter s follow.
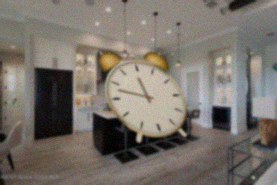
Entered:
11h48
